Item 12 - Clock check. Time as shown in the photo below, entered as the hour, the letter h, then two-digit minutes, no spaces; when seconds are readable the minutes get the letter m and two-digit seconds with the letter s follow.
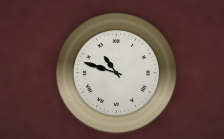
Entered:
10h48
